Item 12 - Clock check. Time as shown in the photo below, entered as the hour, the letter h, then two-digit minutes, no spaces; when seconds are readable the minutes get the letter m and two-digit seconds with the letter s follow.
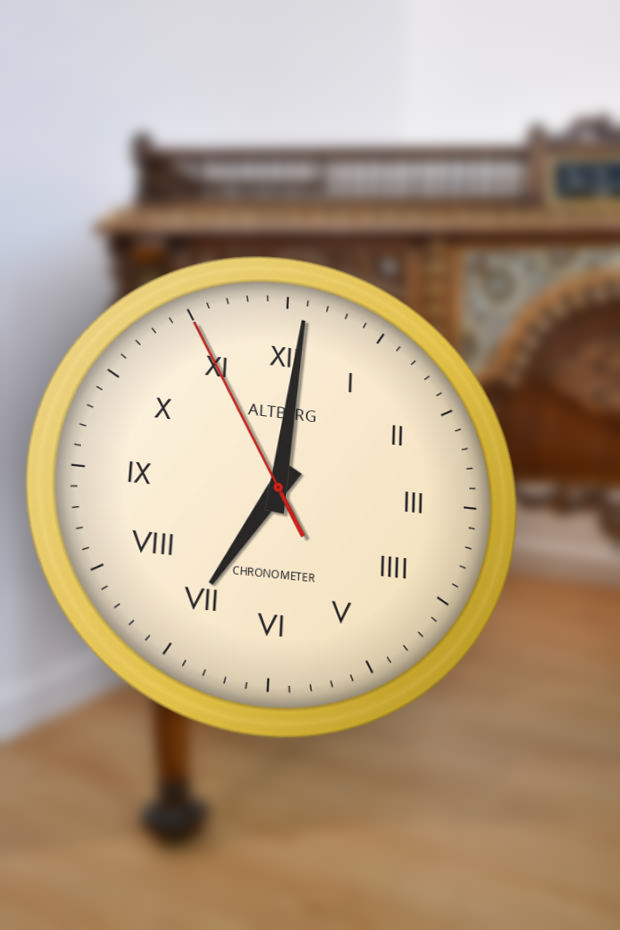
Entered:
7h00m55s
